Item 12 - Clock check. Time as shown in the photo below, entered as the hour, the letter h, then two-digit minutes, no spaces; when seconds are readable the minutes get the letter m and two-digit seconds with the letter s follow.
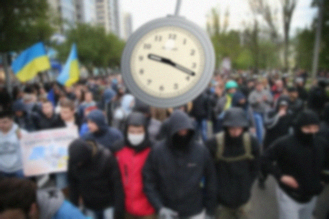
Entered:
9h18
